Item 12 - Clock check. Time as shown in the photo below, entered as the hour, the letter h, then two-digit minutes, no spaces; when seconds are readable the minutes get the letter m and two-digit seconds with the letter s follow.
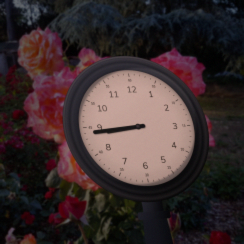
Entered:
8h44
